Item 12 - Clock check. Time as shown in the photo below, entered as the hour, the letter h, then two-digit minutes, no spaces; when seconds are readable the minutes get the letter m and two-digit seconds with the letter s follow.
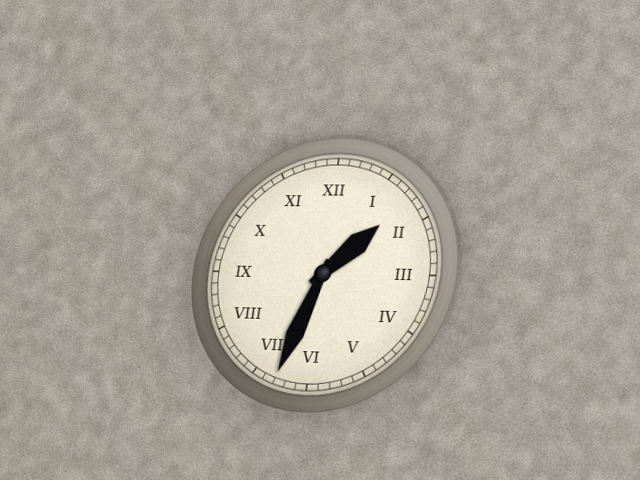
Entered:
1h33
